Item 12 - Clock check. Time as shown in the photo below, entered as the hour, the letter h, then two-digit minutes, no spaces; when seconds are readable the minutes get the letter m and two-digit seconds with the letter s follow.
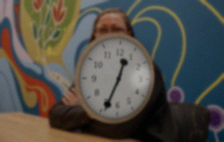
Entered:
12h34
